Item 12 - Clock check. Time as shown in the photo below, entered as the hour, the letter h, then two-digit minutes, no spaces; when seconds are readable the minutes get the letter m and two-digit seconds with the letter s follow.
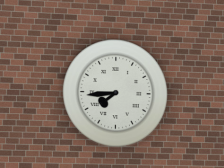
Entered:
7h44
